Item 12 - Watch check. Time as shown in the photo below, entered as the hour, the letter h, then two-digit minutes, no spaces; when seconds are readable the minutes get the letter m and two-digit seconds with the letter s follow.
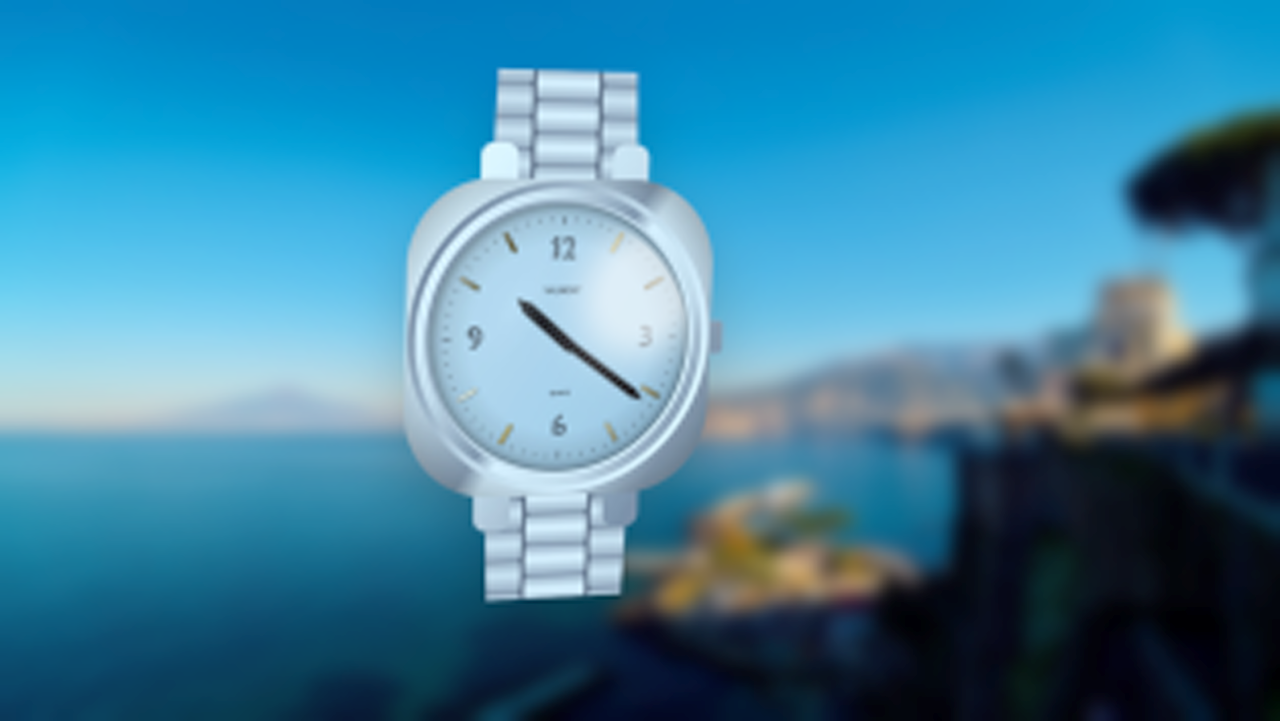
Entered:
10h21
